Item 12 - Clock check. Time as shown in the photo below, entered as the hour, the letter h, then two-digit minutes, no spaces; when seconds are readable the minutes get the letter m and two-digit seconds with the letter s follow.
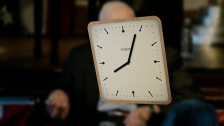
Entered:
8h04
